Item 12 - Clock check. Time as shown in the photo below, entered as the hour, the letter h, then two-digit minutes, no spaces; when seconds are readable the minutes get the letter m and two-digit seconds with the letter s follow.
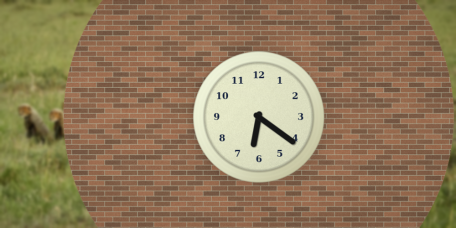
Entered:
6h21
